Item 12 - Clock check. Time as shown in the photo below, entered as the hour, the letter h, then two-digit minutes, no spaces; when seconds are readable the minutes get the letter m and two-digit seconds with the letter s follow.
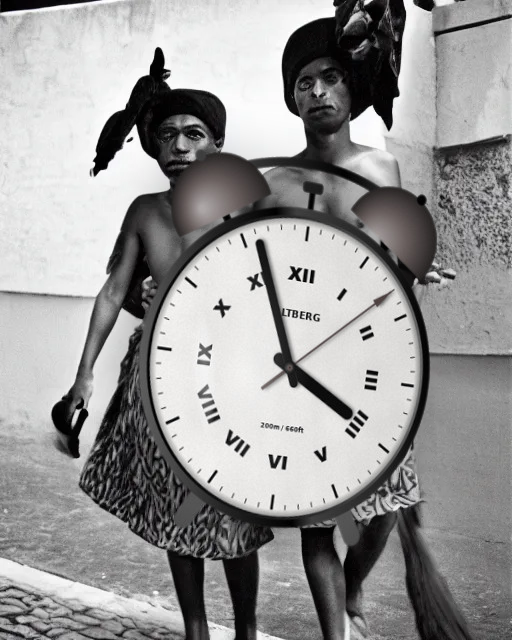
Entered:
3h56m08s
